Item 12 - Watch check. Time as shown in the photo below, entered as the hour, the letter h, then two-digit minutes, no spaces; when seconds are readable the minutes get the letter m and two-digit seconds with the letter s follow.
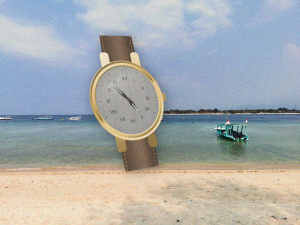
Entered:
4h53
